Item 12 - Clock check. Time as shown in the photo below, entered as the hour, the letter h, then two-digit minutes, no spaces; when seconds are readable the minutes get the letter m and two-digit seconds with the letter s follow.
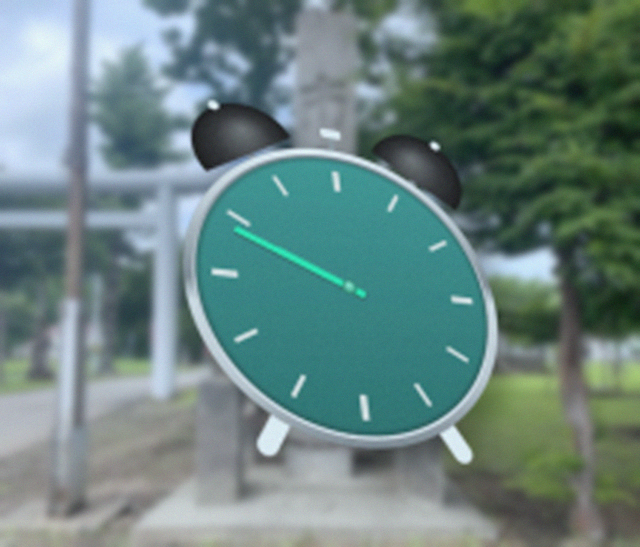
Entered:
9h49
